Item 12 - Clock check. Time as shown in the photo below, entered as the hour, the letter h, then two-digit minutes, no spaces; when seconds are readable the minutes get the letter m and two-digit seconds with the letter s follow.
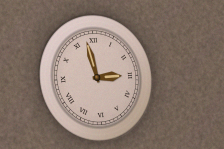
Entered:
2h58
